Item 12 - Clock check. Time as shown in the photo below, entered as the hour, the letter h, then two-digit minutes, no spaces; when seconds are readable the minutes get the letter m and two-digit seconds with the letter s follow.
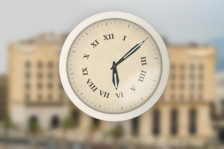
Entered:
6h10
